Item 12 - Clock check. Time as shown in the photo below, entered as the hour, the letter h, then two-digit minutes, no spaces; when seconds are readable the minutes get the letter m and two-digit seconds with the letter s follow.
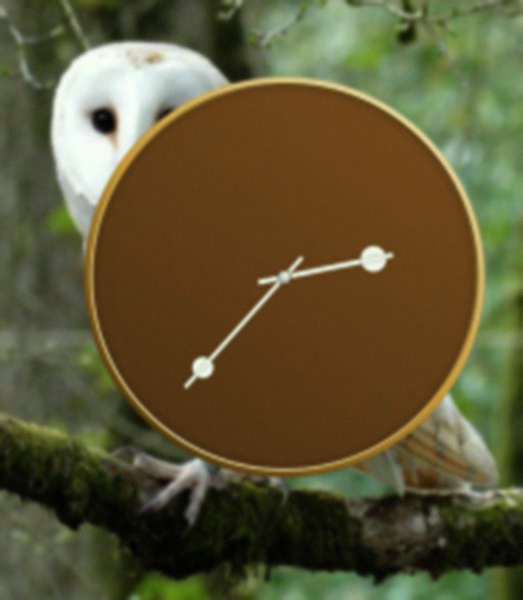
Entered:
2h37
